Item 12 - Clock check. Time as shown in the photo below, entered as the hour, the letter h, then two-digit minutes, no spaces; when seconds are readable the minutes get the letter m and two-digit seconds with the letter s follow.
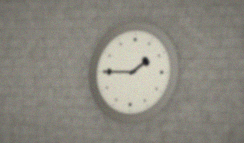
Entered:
1h45
